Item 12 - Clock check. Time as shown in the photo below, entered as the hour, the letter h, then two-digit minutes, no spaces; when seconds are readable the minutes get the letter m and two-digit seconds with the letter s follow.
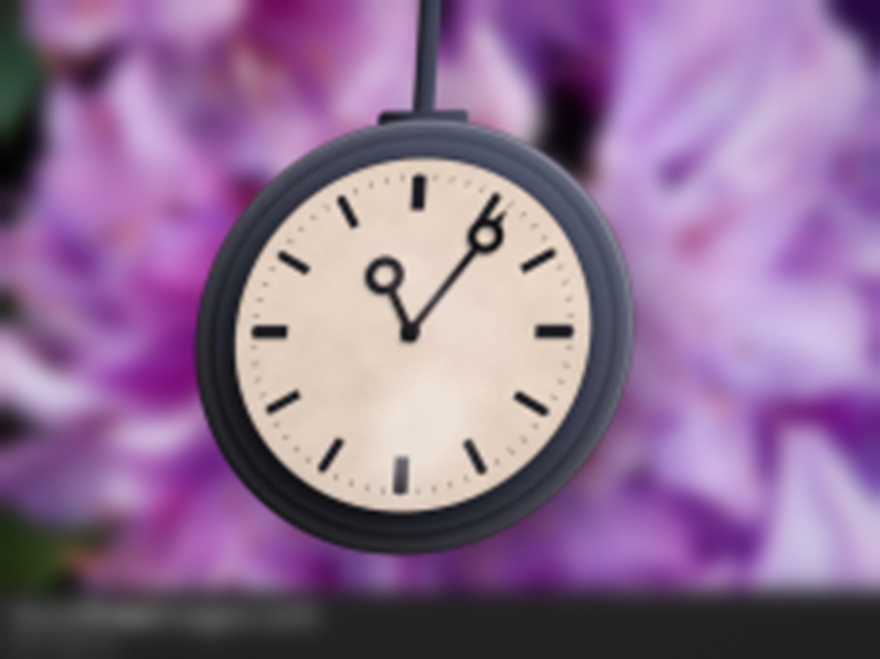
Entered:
11h06
